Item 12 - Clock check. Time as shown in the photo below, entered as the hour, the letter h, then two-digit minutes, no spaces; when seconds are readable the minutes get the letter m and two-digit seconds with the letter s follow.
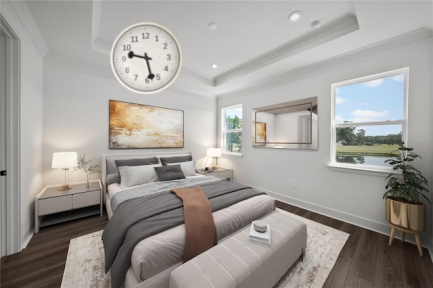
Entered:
9h28
